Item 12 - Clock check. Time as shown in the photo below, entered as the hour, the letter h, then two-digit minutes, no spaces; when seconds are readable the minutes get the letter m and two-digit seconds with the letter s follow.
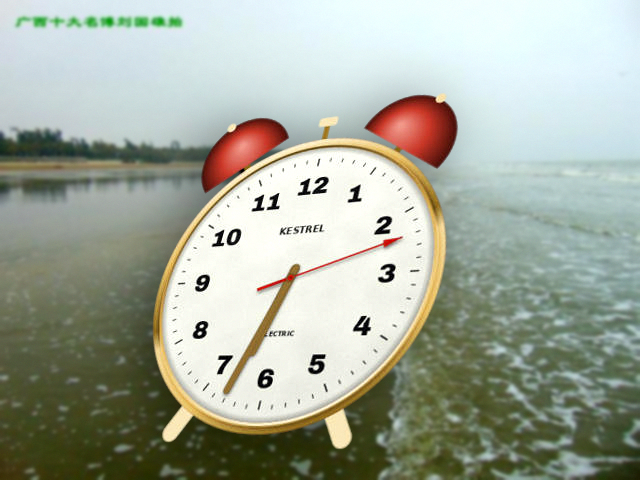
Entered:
6h33m12s
